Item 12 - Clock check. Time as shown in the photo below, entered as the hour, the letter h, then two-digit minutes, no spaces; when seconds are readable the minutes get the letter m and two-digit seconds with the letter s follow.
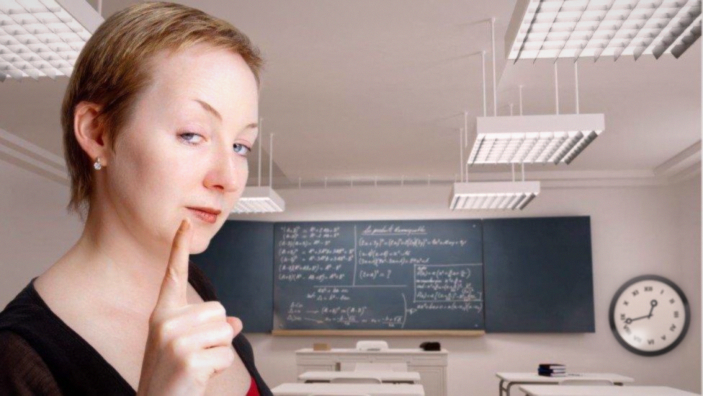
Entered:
12h43
